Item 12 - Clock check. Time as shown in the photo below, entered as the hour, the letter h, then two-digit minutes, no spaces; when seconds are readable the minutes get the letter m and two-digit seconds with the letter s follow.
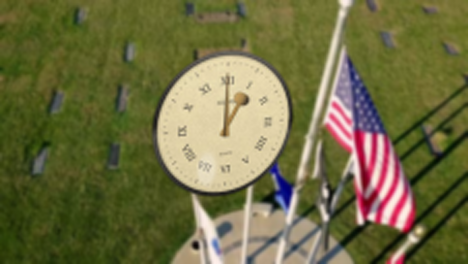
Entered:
1h00
